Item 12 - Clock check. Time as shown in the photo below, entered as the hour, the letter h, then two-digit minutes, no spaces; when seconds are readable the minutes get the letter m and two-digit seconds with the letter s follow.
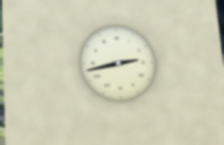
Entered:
2h43
